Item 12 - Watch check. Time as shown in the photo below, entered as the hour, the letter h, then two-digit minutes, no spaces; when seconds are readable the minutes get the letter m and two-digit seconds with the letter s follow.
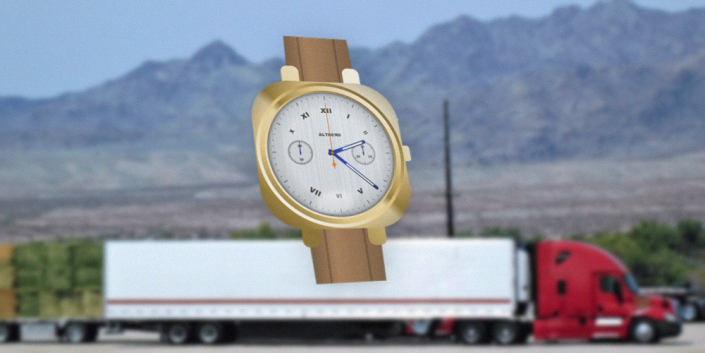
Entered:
2h22
